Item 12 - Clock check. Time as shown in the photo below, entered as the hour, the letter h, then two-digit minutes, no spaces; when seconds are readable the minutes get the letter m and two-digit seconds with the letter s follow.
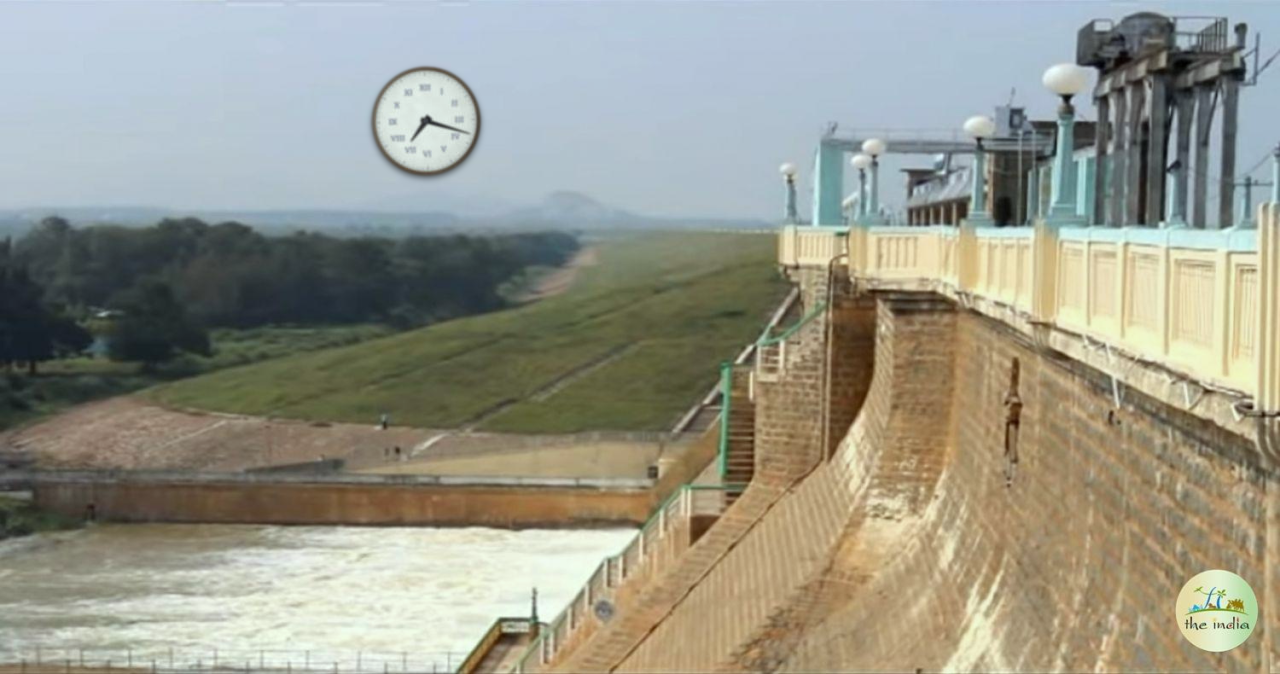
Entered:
7h18
